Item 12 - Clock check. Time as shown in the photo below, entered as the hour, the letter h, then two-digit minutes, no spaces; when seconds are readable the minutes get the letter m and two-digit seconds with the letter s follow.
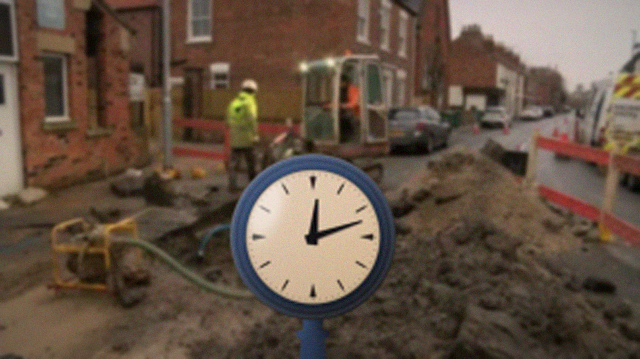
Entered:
12h12
